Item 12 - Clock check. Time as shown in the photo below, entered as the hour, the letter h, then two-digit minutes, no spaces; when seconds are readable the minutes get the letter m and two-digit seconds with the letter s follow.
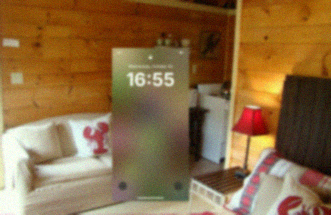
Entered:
16h55
